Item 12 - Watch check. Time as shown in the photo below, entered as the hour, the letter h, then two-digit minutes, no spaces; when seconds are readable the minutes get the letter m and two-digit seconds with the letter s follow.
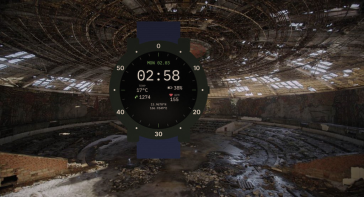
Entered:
2h58
